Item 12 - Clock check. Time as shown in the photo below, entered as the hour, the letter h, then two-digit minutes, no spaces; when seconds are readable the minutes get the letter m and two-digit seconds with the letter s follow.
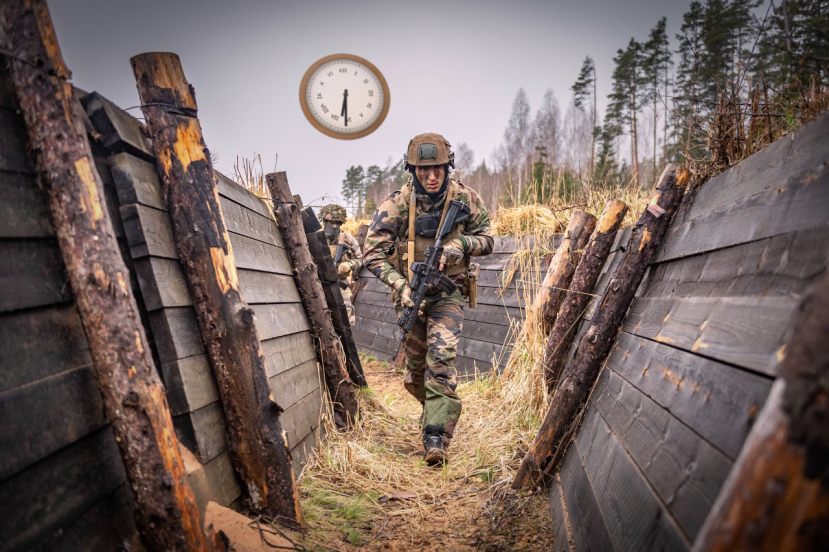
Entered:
6h31
